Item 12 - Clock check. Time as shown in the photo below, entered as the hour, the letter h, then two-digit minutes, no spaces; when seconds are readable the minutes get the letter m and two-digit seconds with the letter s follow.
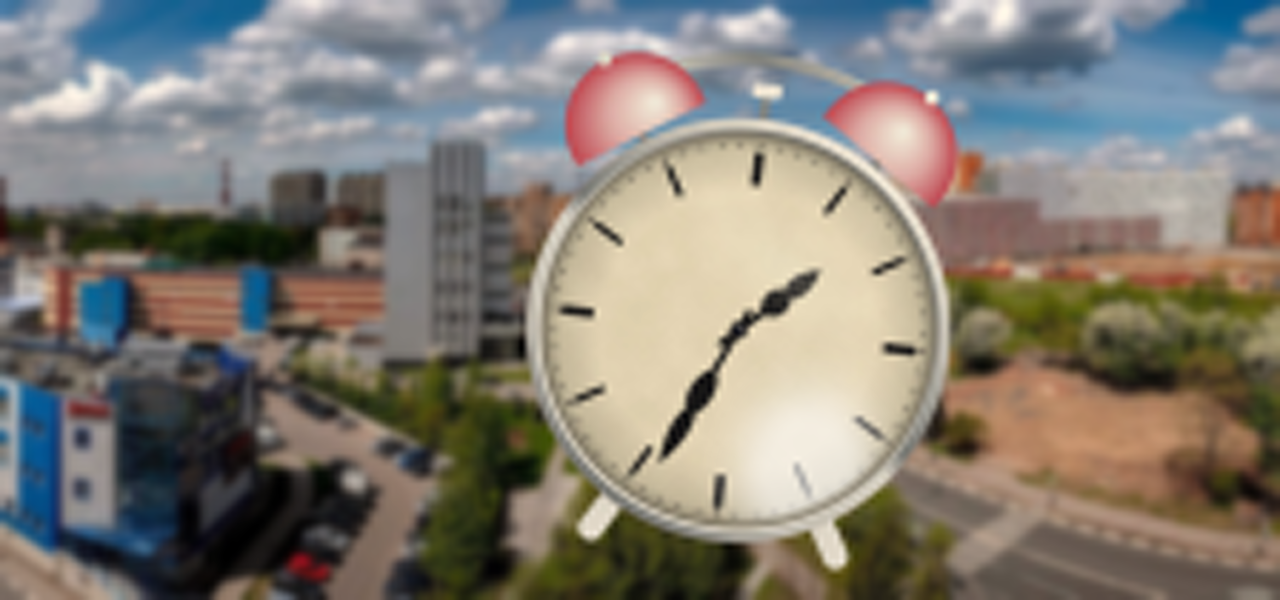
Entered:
1h34
